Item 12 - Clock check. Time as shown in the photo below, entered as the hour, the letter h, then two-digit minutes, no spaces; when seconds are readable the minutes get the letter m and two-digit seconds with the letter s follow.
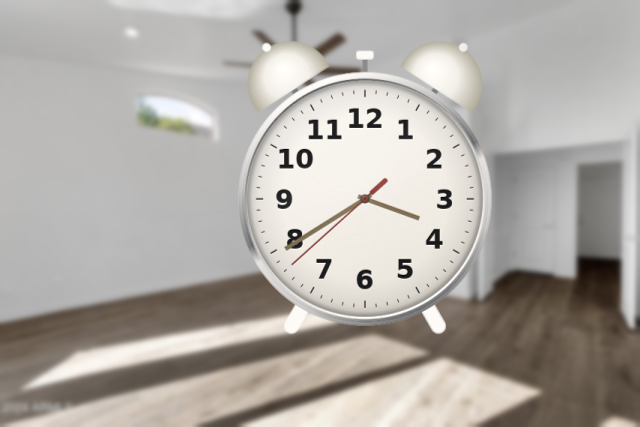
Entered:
3h39m38s
